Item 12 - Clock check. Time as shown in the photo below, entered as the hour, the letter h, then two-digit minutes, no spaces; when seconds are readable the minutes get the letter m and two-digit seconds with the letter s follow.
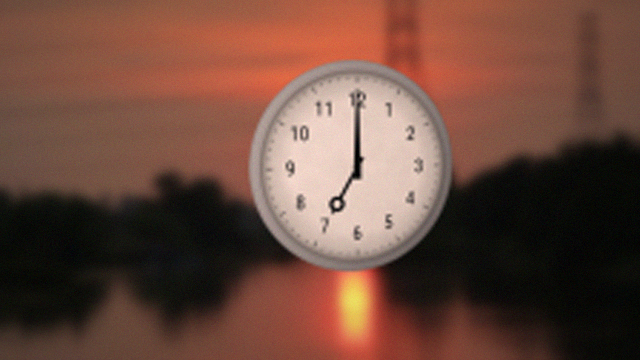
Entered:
7h00
